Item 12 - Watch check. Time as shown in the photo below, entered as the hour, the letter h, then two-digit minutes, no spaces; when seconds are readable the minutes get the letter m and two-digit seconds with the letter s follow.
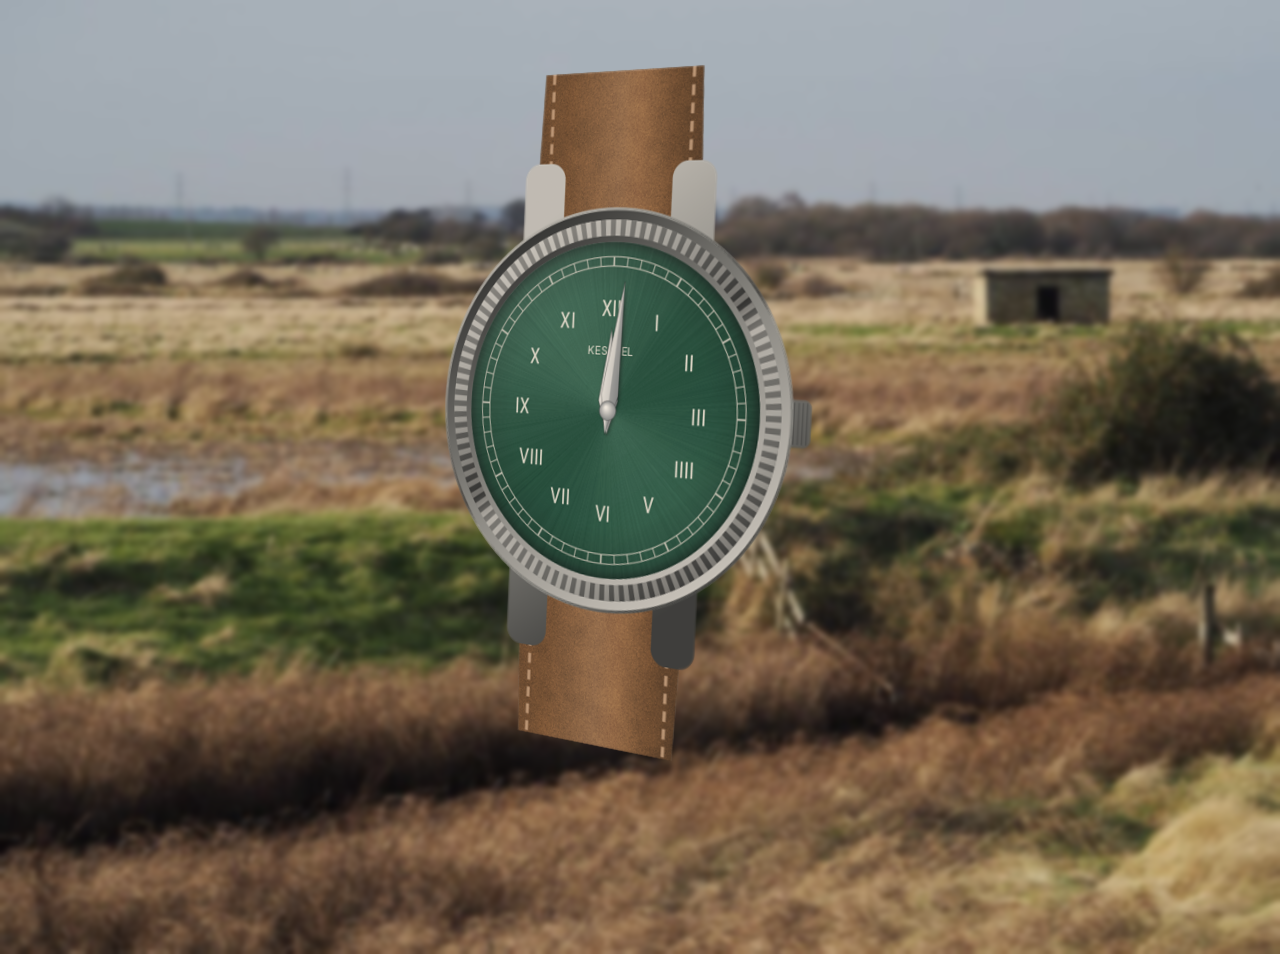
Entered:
12h01
